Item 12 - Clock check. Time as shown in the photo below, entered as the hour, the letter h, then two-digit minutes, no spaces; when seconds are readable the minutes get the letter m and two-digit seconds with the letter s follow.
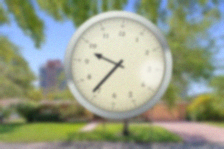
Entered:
9h36
